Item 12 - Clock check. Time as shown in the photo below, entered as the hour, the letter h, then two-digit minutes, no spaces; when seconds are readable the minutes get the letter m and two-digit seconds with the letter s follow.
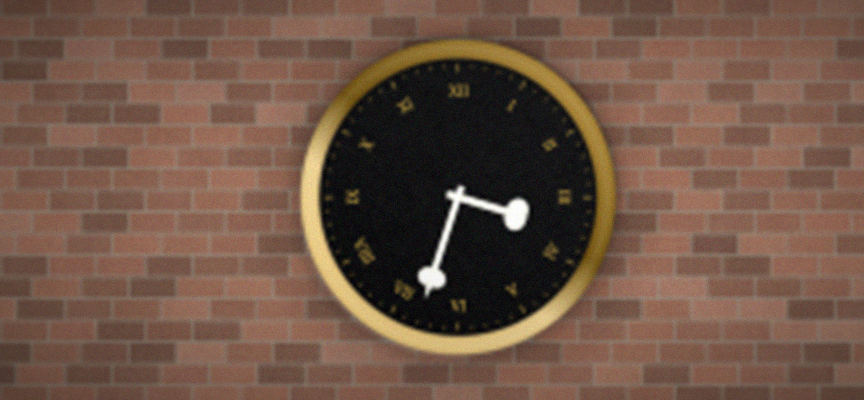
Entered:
3h33
